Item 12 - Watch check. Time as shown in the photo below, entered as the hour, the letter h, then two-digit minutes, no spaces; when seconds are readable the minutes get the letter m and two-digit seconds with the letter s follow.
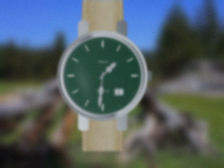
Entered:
1h31
